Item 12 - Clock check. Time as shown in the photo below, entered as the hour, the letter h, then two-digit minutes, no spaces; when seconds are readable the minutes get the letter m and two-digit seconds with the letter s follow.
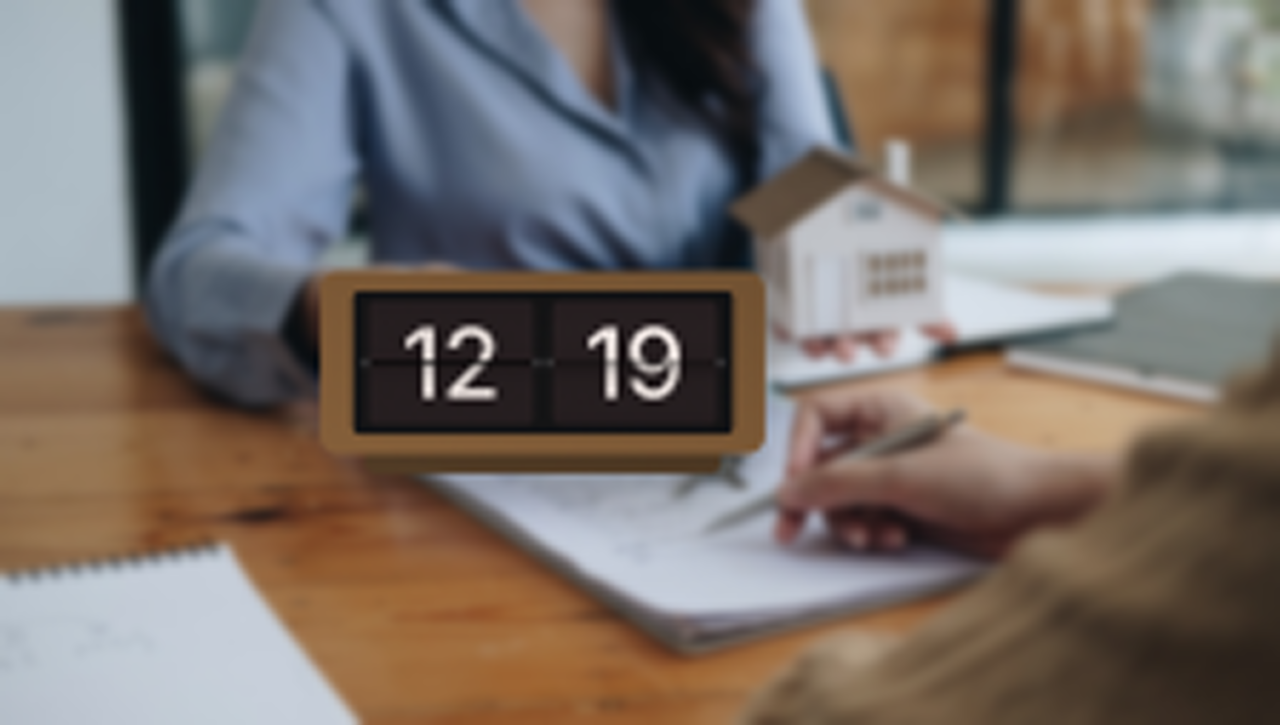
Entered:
12h19
